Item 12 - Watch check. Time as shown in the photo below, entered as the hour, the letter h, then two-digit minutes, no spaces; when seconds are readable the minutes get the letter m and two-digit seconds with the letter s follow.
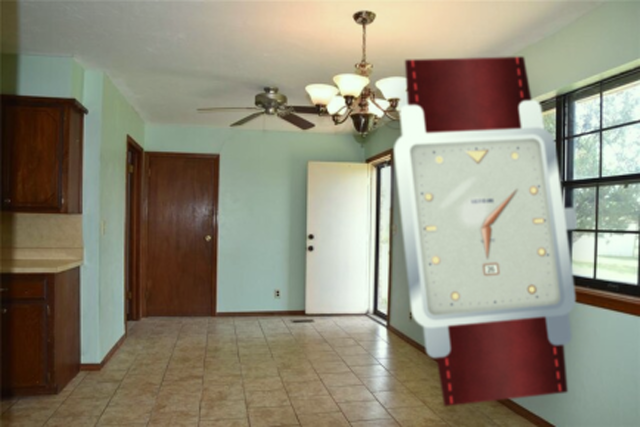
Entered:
6h08
